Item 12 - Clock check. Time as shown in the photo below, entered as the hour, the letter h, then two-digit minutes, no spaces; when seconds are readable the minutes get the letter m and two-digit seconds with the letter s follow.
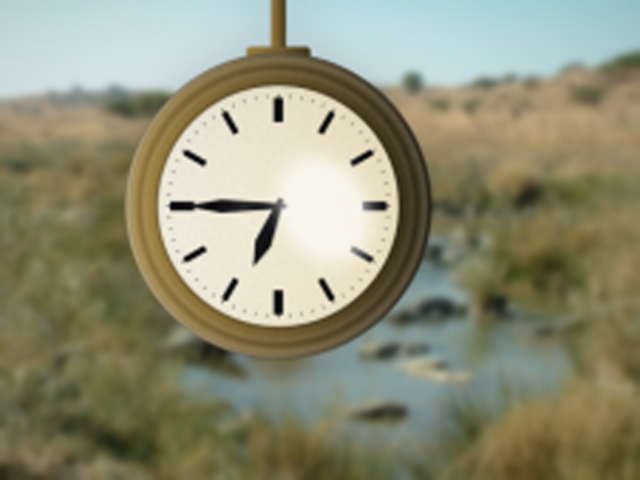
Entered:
6h45
